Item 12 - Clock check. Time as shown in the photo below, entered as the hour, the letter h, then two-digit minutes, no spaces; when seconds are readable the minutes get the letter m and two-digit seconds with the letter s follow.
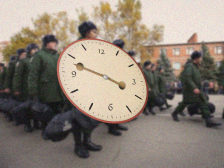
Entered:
3h48
